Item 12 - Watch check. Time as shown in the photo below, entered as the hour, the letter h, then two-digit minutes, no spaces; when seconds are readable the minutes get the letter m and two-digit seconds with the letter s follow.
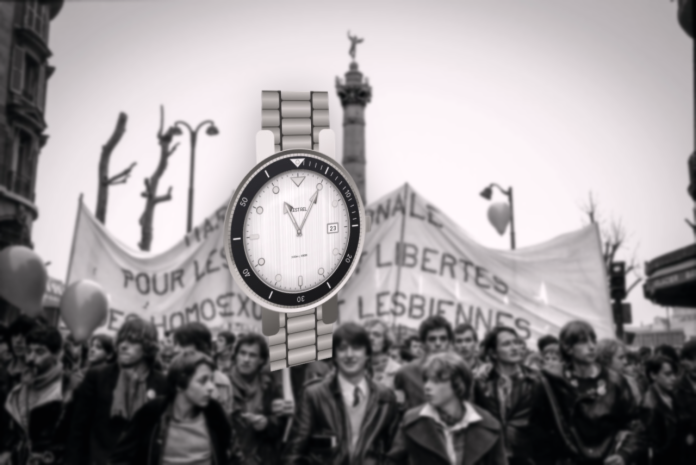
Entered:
11h05
